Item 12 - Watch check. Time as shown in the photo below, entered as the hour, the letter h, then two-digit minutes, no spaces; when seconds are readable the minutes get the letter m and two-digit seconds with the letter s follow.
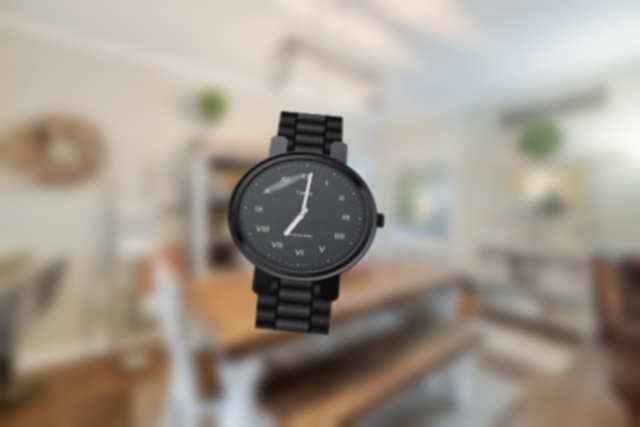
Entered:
7h01
